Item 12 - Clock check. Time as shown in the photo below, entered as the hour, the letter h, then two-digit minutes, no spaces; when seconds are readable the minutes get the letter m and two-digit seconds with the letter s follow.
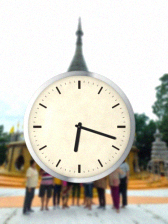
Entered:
6h18
